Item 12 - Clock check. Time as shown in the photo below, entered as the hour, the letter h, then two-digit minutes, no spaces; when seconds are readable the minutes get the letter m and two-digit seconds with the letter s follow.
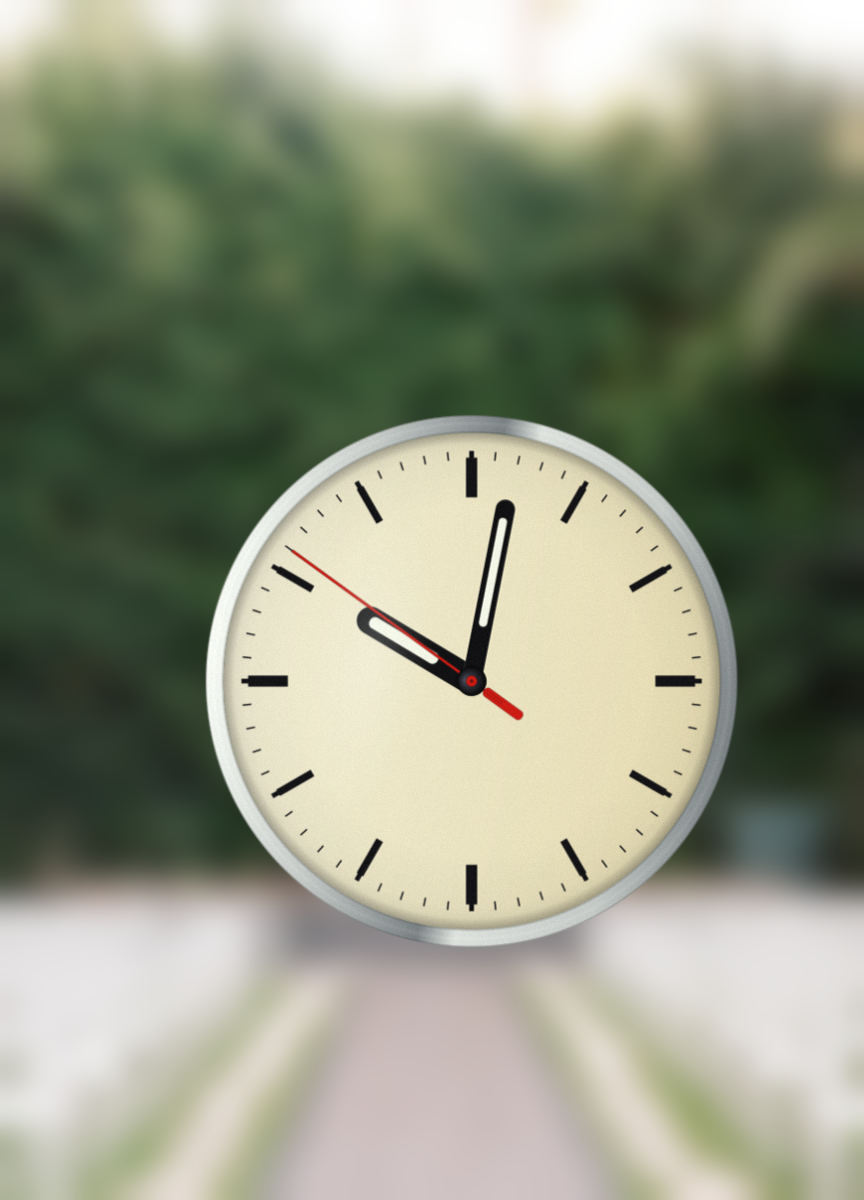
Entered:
10h01m51s
